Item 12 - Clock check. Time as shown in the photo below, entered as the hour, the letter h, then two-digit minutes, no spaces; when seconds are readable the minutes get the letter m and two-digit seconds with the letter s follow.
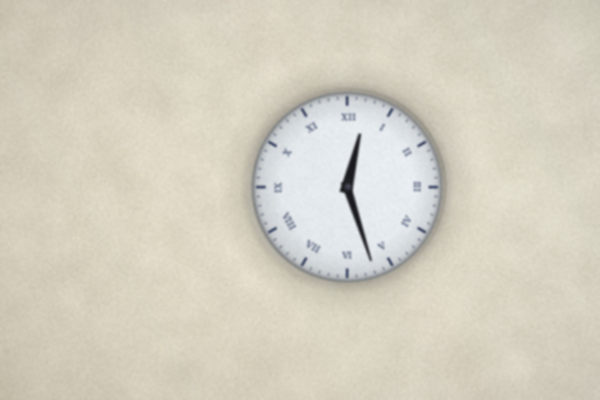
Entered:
12h27
